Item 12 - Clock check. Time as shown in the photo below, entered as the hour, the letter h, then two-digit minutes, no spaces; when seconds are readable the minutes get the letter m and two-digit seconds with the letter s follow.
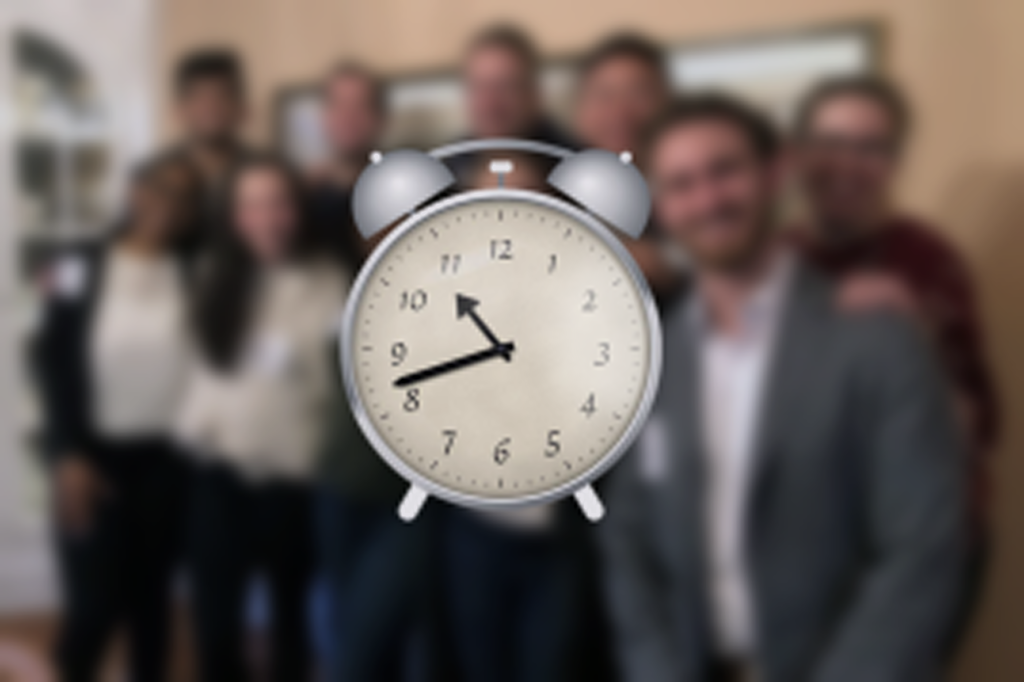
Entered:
10h42
